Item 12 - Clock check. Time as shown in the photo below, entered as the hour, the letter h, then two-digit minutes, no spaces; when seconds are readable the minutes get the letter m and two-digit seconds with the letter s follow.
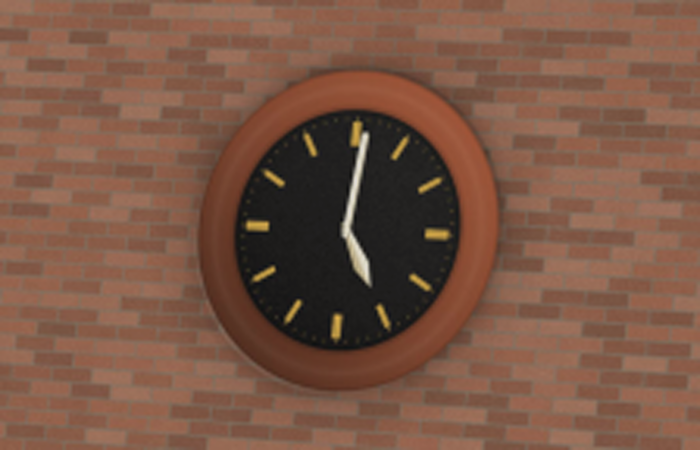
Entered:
5h01
